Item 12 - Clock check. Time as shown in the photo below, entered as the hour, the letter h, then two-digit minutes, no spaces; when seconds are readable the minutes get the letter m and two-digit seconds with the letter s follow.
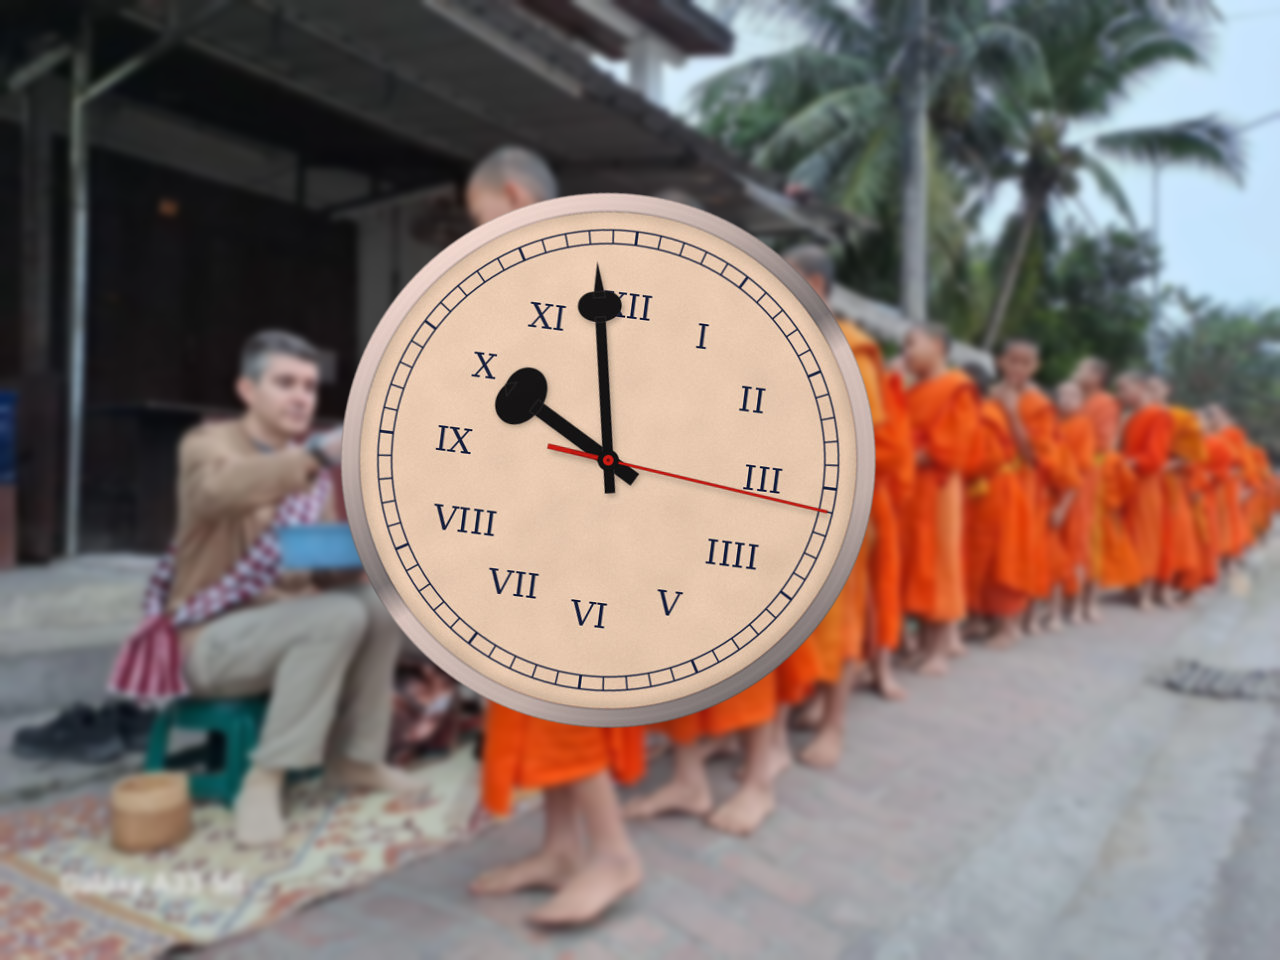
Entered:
9h58m16s
